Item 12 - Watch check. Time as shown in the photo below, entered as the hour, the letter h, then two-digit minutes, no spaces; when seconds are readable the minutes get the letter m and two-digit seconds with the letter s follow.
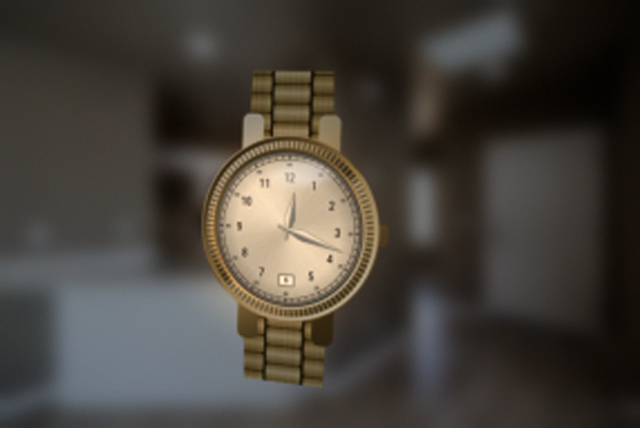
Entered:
12h18
